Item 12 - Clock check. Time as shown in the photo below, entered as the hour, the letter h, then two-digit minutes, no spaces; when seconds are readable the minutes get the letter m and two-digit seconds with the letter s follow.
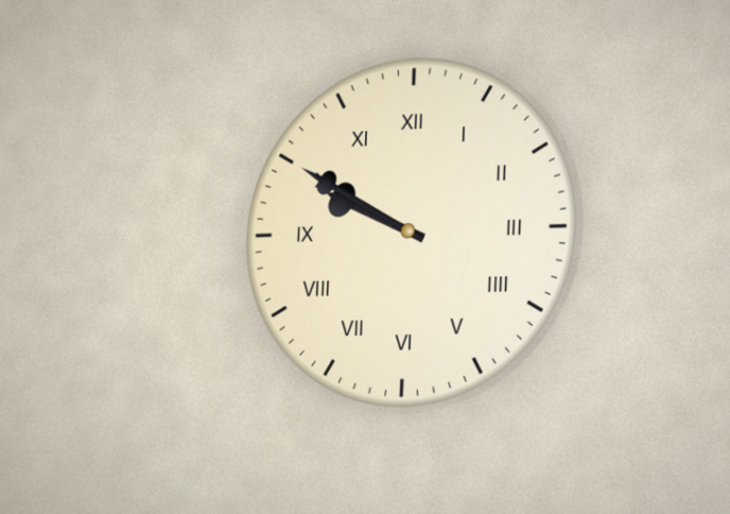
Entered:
9h50
